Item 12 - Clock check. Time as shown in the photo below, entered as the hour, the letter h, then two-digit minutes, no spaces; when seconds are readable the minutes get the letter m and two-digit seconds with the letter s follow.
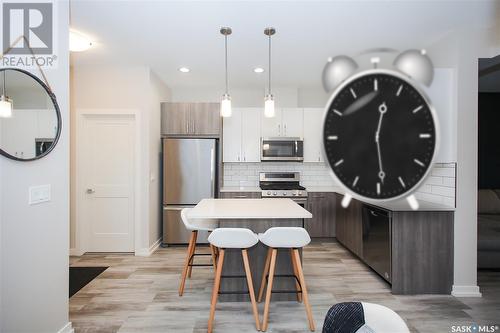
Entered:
12h29
